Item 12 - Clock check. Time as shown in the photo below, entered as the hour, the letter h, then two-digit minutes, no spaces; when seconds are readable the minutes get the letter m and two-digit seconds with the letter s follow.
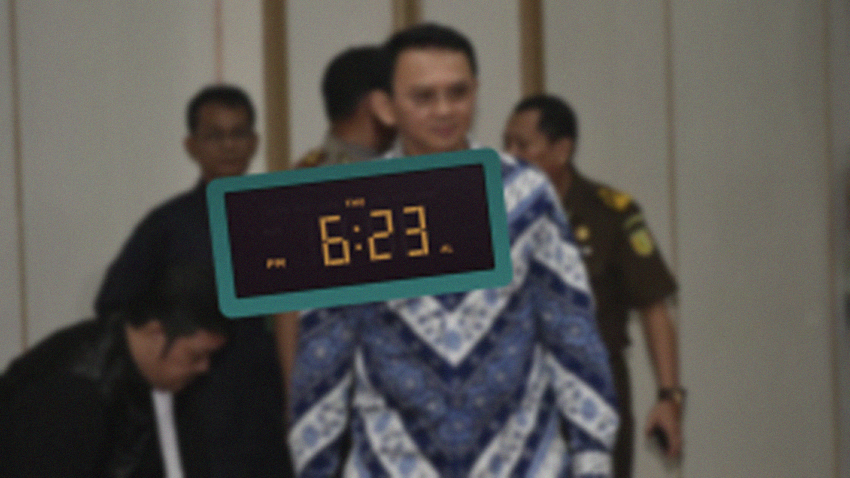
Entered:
6h23
